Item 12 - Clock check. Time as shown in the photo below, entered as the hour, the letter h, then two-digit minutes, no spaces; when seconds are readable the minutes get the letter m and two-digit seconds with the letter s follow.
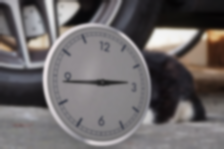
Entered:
2h44
